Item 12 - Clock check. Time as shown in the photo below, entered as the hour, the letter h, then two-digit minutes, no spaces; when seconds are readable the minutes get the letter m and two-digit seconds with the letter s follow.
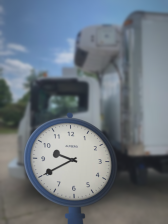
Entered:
9h40
